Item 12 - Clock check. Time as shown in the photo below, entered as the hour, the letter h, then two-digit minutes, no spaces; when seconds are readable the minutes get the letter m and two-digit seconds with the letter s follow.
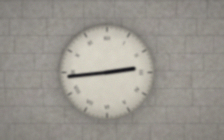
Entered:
2h44
